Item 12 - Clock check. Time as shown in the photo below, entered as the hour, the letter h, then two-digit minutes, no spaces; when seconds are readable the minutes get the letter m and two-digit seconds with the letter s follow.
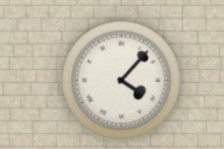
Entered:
4h07
